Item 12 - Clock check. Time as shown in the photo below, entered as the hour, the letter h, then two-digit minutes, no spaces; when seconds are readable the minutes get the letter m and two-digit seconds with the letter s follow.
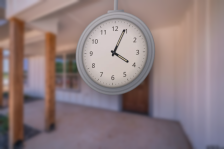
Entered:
4h04
